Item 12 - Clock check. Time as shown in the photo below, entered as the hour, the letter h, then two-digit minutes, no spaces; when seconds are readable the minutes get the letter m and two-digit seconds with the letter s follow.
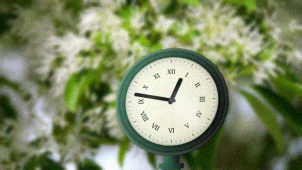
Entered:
12h47
